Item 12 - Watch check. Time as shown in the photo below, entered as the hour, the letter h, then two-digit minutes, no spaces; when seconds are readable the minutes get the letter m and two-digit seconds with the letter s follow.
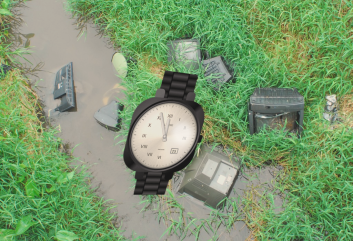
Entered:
11h56
